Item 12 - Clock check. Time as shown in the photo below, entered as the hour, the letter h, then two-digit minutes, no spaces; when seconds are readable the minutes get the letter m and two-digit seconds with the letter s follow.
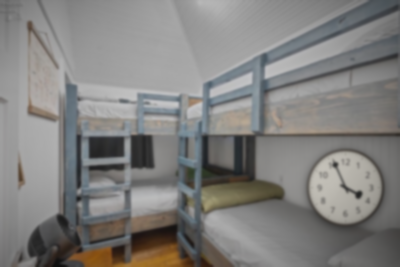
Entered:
3h56
